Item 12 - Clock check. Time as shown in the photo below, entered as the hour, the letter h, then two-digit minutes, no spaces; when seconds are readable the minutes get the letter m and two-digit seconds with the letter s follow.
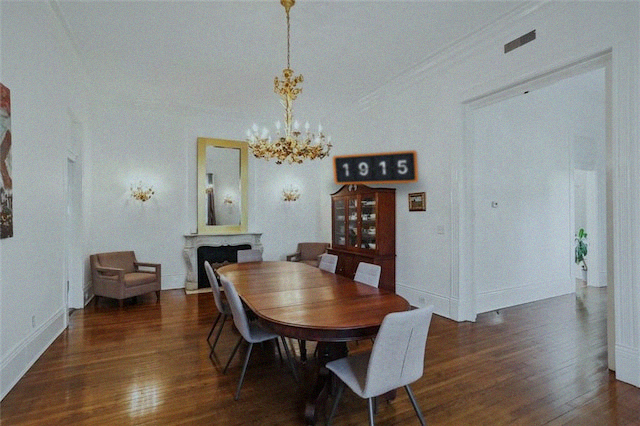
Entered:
19h15
